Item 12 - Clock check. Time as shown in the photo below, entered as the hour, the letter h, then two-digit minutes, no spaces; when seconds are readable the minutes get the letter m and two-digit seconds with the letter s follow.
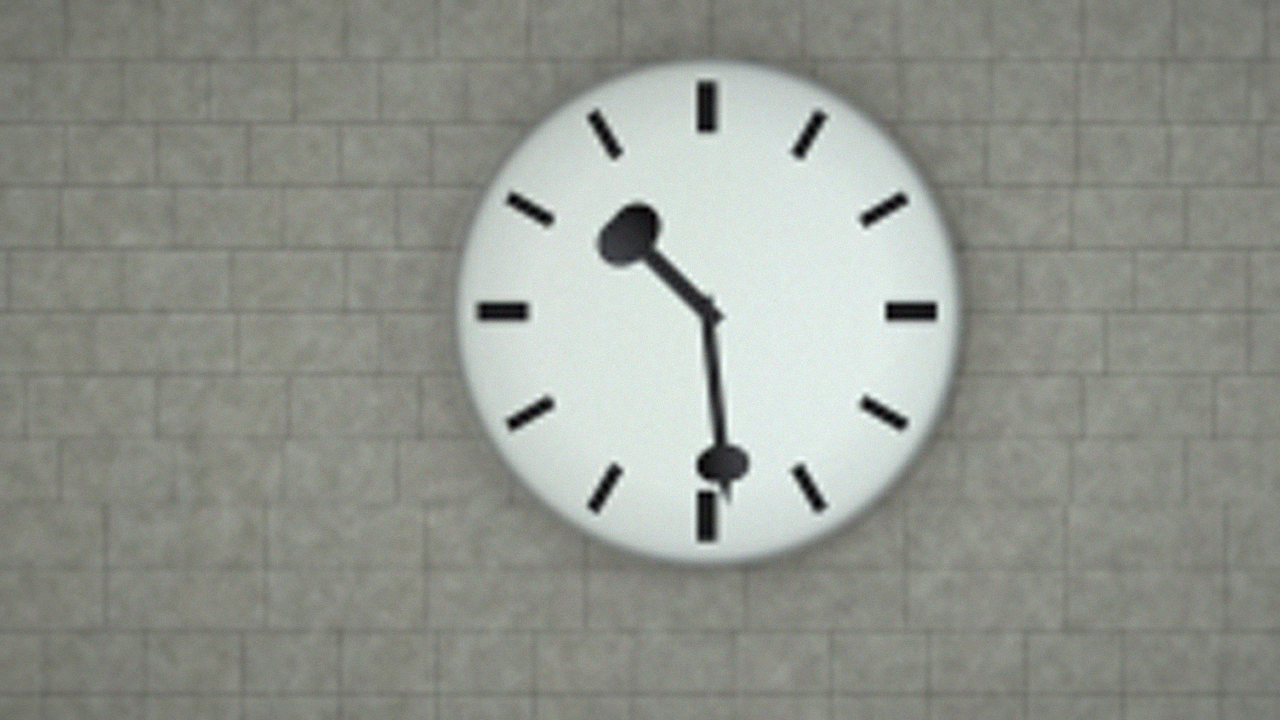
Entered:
10h29
